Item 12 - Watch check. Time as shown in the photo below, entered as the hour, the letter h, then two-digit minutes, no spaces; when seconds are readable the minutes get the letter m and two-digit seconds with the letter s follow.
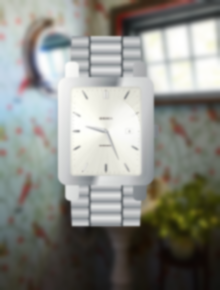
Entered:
9h26
